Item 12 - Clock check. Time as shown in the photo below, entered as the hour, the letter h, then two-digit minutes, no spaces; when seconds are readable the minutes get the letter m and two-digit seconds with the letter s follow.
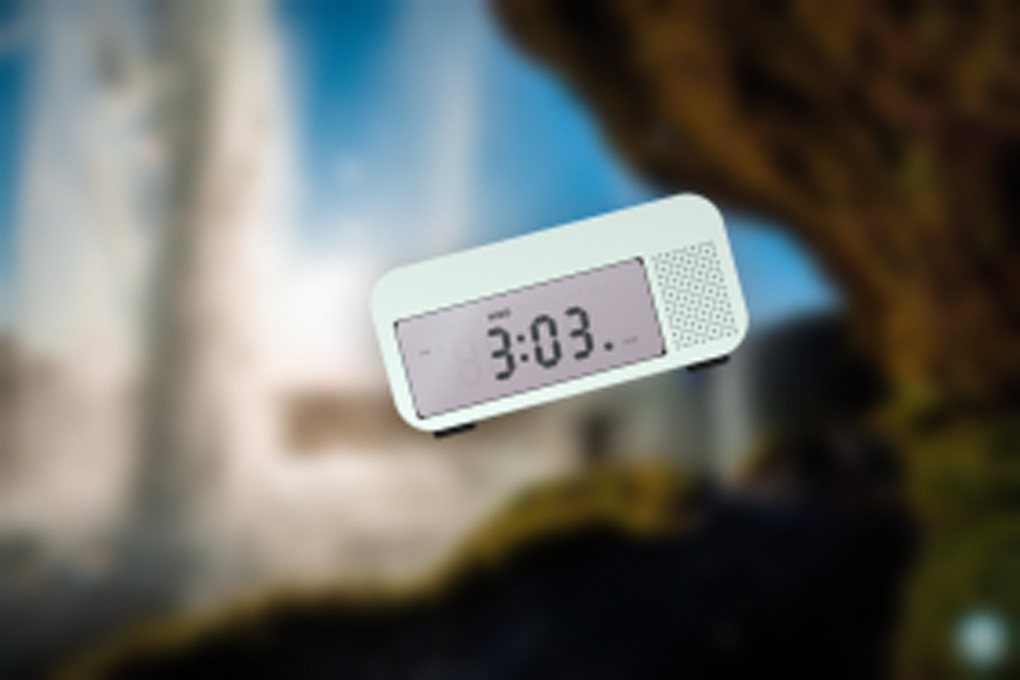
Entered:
3h03
